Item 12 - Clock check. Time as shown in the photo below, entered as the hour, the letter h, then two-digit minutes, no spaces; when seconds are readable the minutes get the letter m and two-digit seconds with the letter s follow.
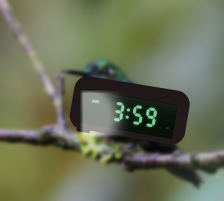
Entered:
3h59
